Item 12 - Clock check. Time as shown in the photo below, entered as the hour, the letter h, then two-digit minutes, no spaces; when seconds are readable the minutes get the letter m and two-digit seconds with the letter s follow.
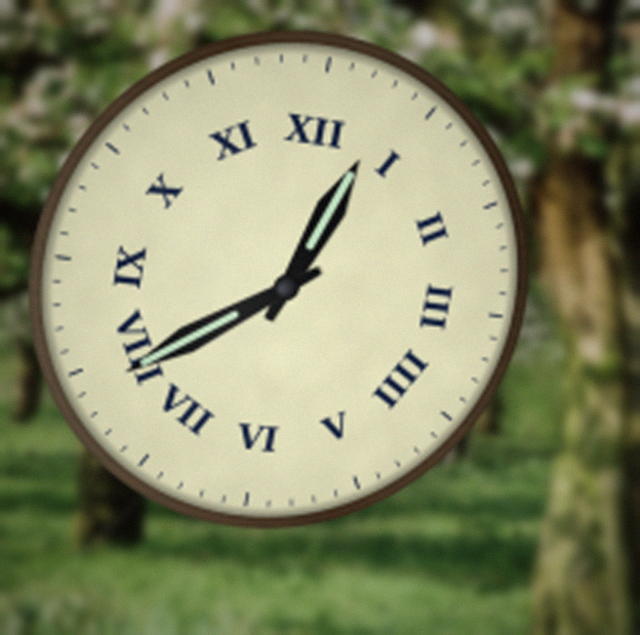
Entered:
12h39
